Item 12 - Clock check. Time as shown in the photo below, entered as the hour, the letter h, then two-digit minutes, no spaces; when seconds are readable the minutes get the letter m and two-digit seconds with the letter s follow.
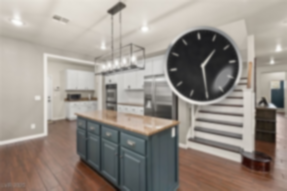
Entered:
1h30
